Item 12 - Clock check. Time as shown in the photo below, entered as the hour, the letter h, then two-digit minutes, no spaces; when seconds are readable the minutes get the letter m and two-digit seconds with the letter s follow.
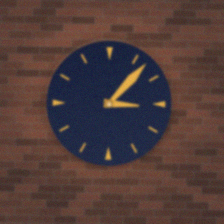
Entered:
3h07
